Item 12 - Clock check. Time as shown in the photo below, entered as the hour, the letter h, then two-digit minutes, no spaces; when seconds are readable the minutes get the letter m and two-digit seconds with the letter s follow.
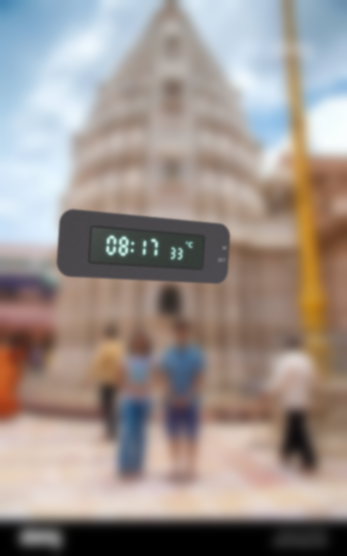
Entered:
8h17
